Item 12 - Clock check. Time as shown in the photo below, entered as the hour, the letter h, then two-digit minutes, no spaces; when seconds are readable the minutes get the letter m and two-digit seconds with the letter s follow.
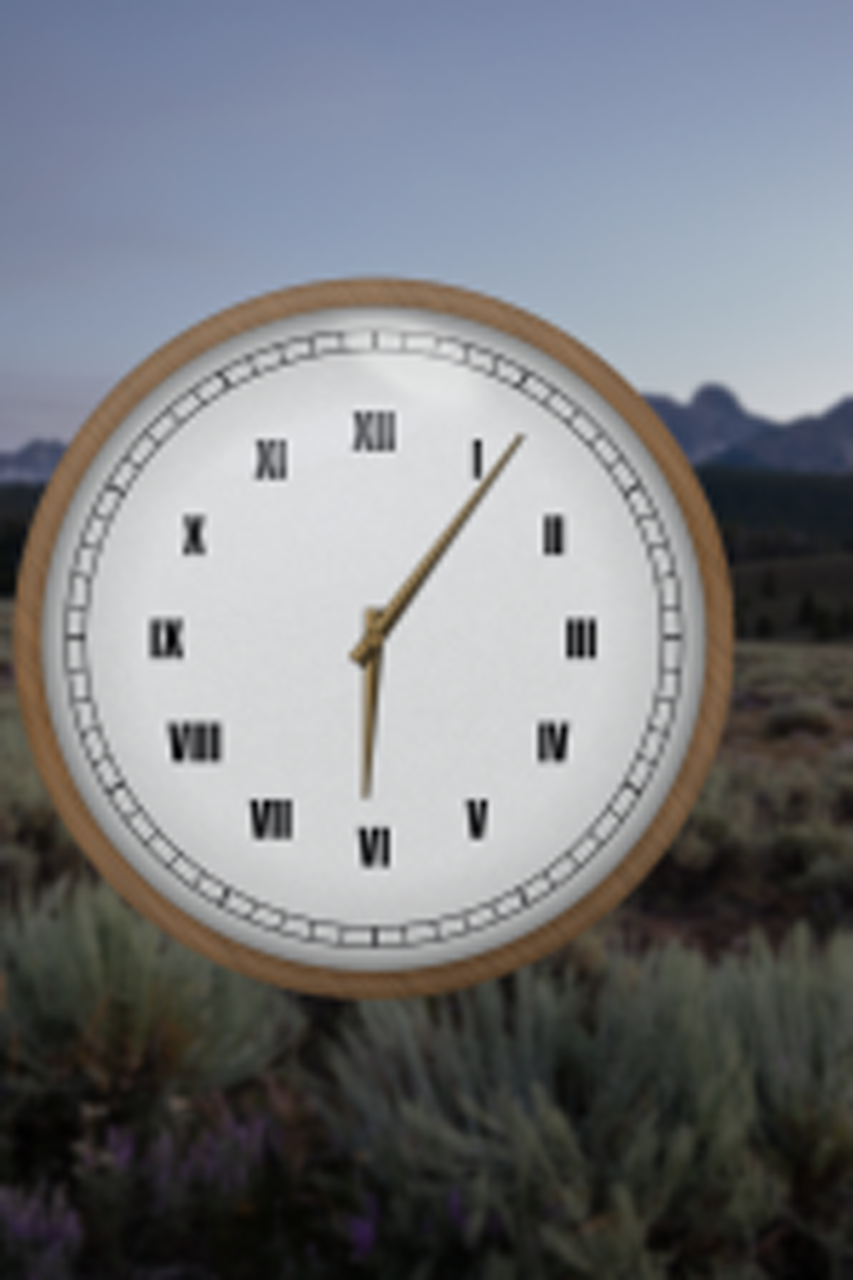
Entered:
6h06
